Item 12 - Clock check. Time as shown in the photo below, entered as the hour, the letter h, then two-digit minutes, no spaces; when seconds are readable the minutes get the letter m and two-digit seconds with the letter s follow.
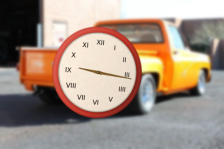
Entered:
9h16
